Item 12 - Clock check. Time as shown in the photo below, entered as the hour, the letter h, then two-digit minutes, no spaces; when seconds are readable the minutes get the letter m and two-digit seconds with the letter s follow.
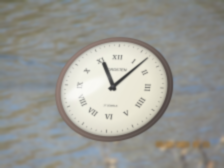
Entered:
11h07
